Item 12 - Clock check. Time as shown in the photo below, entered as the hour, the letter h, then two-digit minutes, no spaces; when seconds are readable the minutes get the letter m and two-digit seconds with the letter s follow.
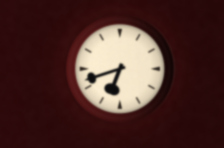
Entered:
6h42
